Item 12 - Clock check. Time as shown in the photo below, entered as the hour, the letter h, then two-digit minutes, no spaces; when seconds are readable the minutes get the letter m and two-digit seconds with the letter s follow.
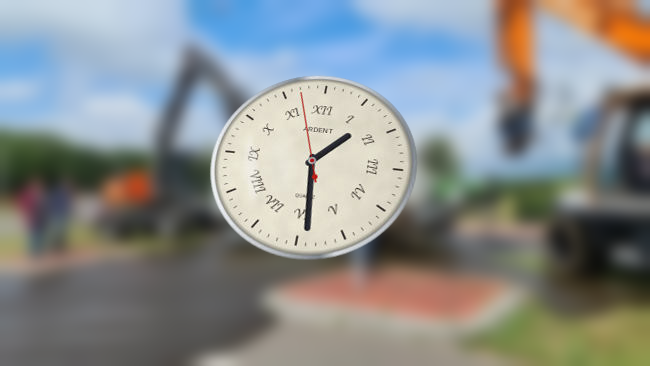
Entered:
1h28m57s
